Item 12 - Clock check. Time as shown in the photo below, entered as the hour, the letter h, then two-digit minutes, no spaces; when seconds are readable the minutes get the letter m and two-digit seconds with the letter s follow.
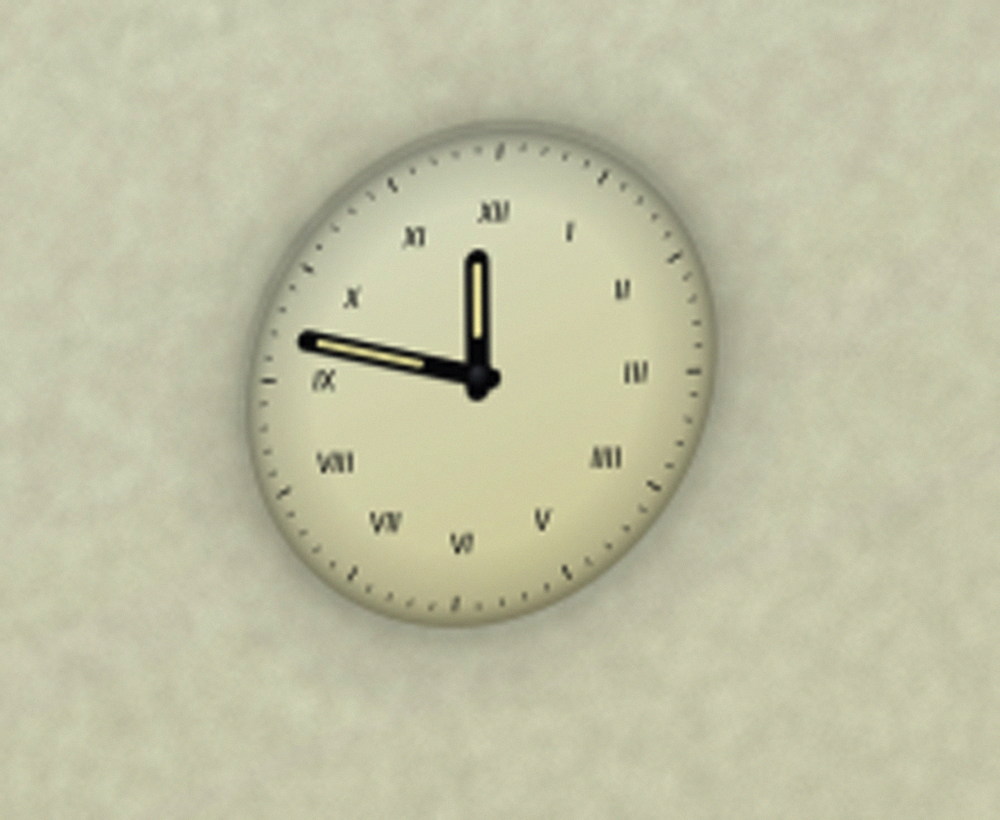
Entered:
11h47
